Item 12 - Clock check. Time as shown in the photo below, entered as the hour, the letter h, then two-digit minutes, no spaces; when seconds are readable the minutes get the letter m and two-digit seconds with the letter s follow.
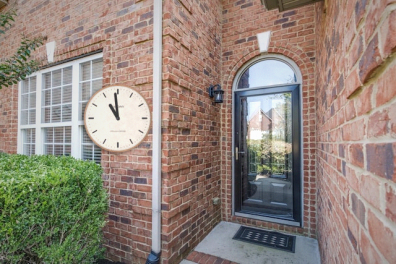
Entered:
10h59
